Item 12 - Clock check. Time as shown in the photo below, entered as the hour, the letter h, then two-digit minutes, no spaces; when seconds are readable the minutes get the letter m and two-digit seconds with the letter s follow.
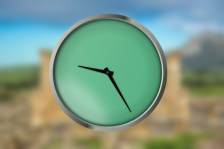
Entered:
9h25
